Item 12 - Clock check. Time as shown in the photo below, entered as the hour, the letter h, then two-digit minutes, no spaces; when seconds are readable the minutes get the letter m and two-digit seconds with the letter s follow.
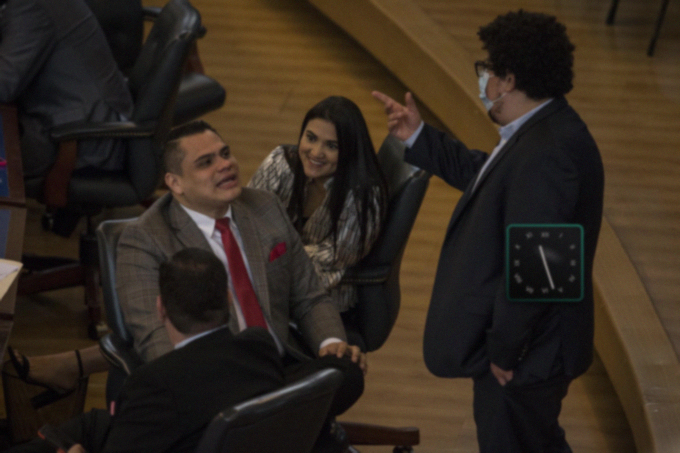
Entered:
11h27
